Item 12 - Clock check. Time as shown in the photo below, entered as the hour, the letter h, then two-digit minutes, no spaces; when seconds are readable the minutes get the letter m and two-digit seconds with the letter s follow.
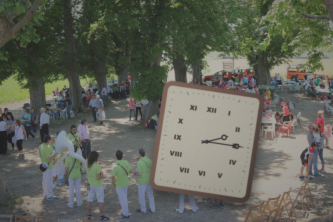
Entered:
2h15
